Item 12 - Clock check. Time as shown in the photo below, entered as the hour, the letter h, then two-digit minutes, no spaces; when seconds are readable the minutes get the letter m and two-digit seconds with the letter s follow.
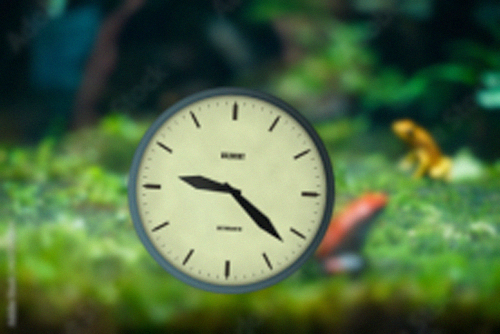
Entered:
9h22
